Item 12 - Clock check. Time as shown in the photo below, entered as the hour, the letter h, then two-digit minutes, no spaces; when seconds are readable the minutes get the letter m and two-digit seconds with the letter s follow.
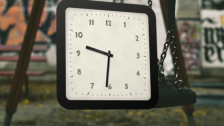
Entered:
9h31
